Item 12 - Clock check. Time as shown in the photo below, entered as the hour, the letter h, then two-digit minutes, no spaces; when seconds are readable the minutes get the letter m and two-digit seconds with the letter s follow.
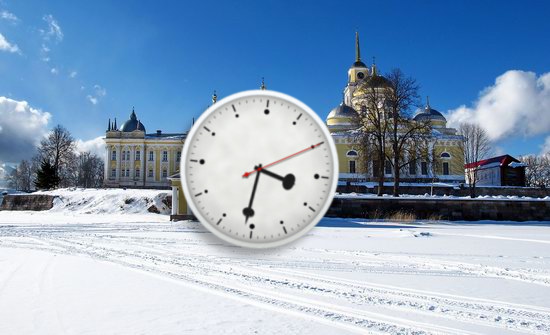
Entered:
3h31m10s
